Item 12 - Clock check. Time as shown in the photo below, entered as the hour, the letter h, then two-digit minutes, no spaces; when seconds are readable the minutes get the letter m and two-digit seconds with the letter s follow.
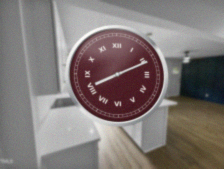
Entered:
8h11
